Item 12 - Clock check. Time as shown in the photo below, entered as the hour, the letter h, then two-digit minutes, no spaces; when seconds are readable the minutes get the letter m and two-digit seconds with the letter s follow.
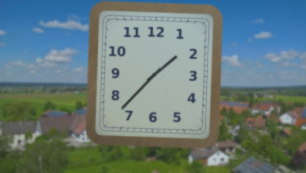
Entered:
1h37
